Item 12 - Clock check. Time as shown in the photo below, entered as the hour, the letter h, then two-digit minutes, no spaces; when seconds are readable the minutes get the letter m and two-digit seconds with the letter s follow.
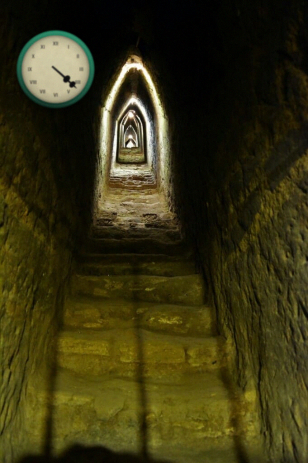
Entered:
4h22
